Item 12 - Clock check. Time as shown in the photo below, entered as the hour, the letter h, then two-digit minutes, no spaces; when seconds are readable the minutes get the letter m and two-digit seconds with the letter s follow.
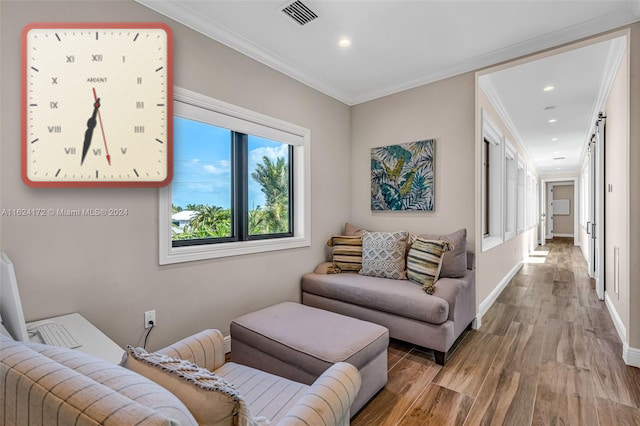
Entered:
6h32m28s
